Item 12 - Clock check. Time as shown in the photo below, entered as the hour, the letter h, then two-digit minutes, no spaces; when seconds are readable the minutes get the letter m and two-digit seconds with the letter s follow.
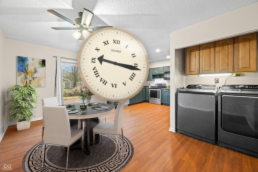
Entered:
9h16
